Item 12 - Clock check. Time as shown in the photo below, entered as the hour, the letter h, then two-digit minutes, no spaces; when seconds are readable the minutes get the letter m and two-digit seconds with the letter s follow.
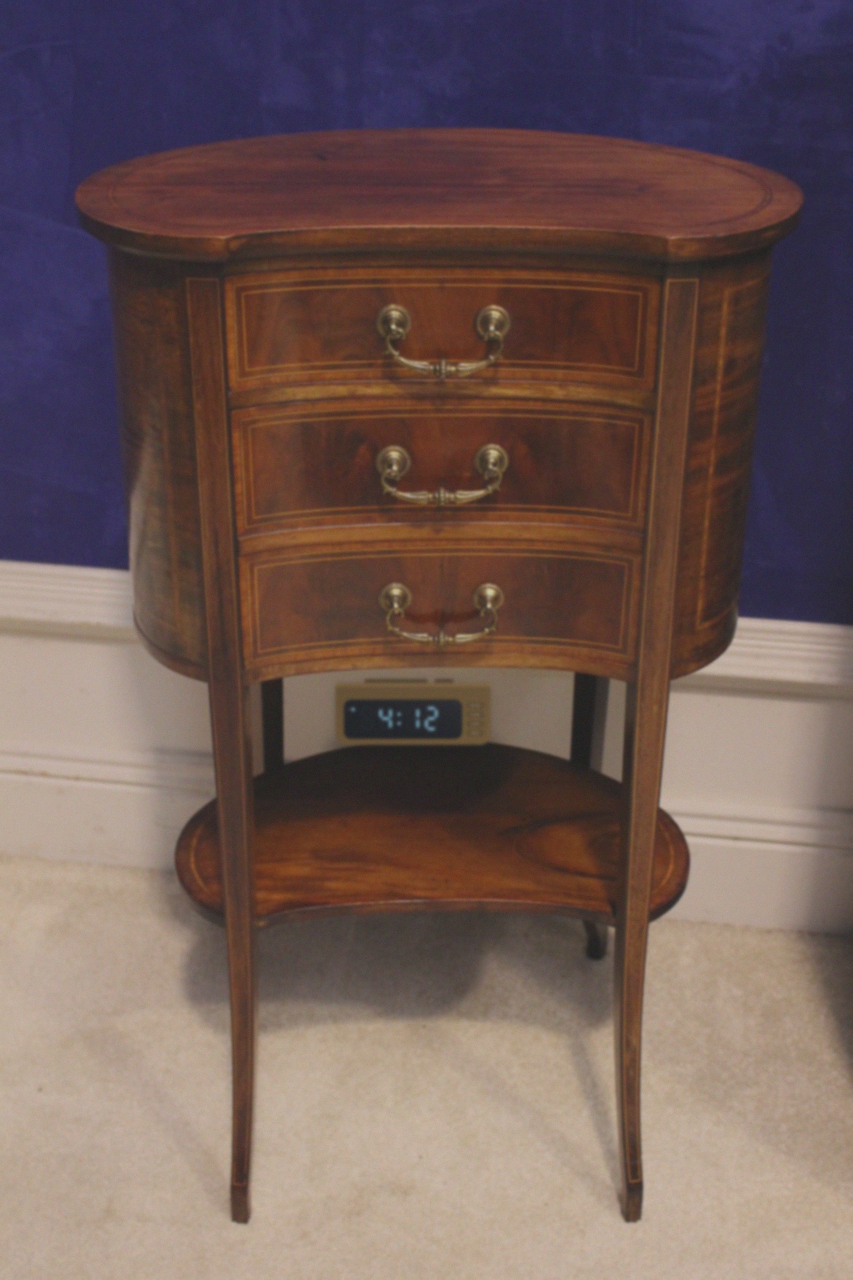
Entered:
4h12
